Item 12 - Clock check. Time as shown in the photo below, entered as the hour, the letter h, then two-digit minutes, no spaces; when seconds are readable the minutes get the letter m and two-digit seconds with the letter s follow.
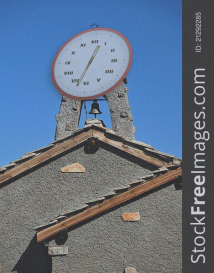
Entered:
12h33
